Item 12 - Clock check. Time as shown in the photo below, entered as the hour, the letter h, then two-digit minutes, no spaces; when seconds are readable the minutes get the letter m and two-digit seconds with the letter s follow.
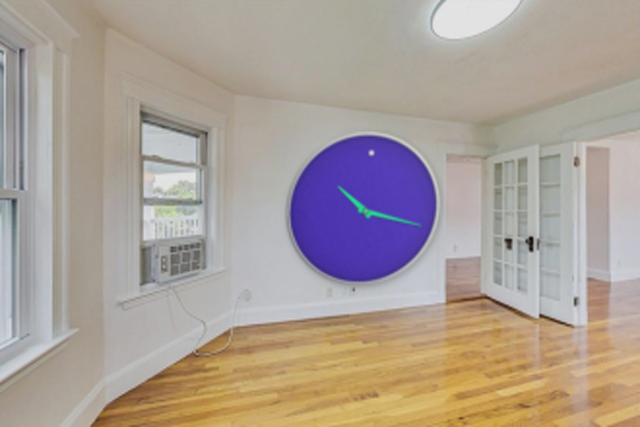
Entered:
10h17
